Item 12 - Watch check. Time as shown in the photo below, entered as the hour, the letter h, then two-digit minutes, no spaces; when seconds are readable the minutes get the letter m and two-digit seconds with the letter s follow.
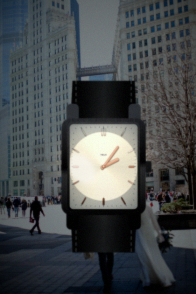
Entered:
2h06
